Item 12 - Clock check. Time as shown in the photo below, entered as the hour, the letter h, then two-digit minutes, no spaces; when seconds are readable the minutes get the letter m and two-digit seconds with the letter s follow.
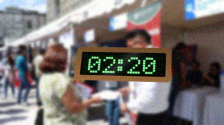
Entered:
2h20
